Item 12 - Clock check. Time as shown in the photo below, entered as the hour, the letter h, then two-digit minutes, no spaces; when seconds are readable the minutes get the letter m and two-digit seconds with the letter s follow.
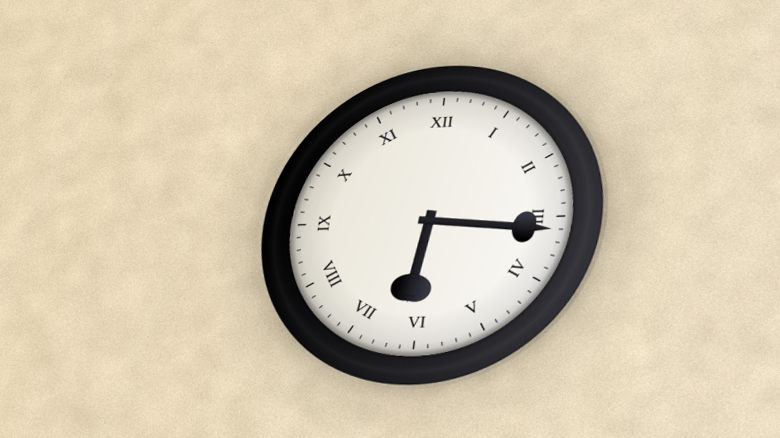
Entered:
6h16
